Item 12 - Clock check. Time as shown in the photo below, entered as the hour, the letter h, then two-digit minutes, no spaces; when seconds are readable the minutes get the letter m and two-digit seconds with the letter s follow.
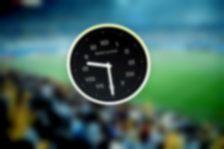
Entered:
9h30
